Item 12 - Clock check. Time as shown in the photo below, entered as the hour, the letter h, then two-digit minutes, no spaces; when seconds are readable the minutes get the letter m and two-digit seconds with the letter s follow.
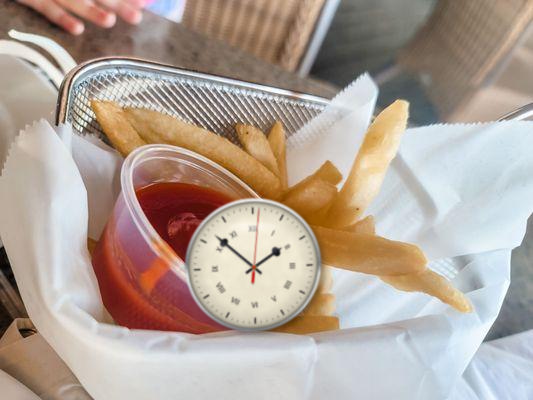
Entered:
1h52m01s
